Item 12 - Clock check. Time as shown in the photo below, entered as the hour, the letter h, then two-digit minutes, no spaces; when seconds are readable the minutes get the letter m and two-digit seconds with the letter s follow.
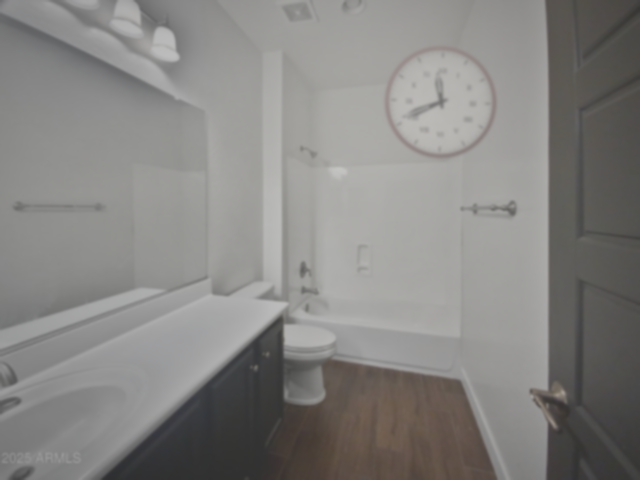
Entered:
11h41
